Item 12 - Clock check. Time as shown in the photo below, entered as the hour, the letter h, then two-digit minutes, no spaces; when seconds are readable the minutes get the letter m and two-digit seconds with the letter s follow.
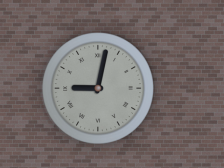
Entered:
9h02
